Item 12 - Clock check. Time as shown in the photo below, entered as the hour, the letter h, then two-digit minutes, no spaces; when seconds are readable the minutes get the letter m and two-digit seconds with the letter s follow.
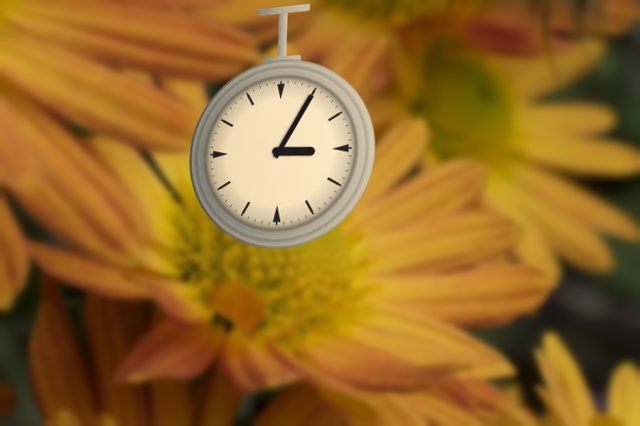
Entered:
3h05
